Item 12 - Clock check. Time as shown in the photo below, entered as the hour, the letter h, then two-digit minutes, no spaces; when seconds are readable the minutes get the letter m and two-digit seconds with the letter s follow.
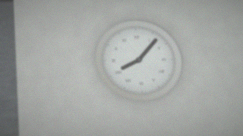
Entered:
8h07
